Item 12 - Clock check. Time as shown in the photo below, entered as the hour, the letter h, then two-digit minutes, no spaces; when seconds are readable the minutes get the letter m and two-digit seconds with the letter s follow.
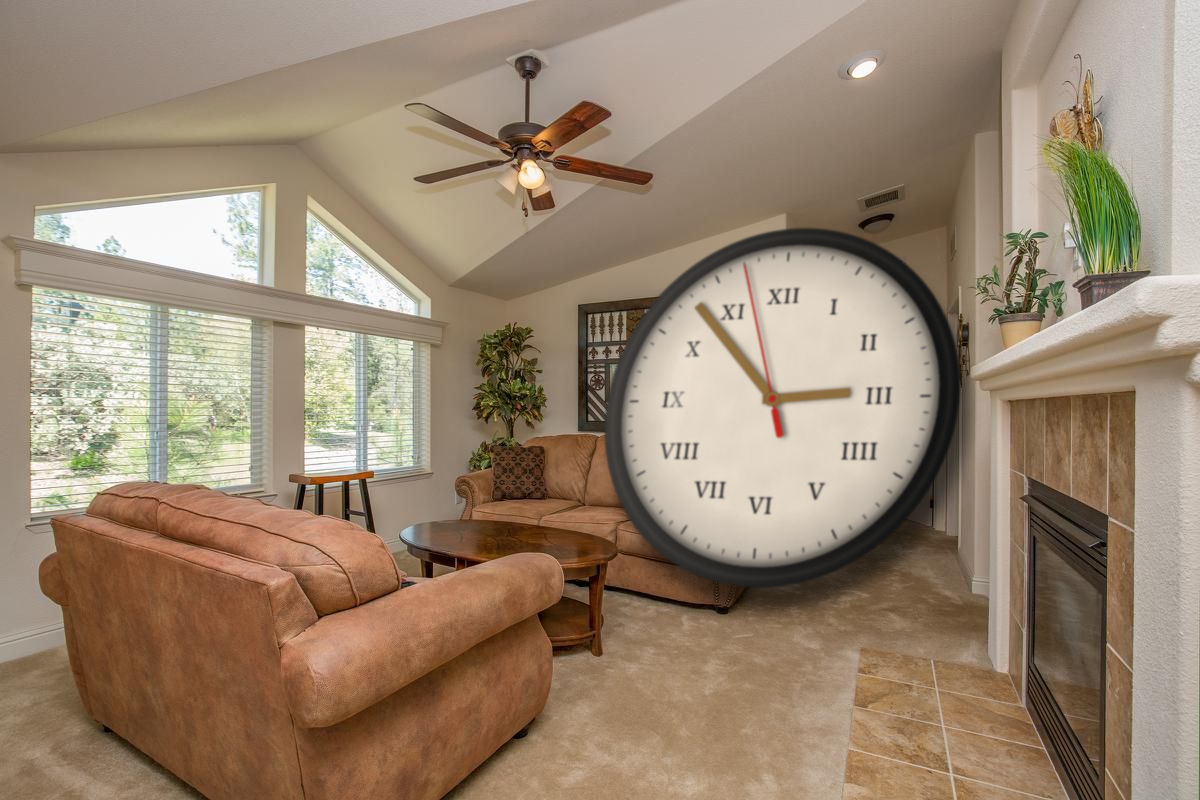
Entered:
2h52m57s
